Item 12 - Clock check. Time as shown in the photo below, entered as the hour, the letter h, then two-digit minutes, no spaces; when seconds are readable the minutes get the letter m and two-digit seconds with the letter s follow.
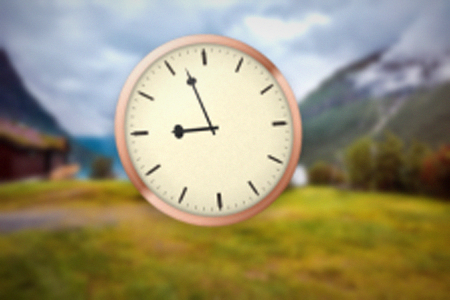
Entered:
8h57
